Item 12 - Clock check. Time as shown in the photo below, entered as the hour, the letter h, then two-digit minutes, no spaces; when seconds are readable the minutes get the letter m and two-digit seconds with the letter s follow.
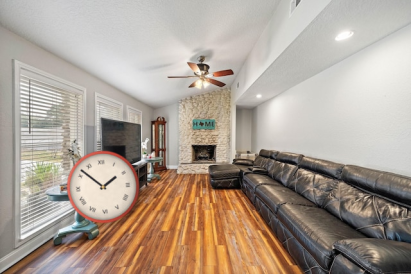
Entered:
1h52
